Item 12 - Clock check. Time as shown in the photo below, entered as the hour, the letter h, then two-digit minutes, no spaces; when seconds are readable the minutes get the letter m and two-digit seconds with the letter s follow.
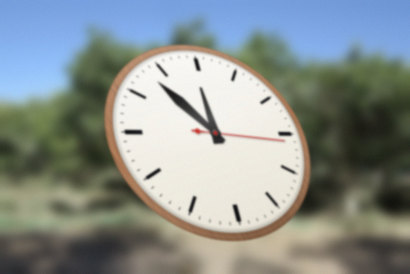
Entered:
11h53m16s
